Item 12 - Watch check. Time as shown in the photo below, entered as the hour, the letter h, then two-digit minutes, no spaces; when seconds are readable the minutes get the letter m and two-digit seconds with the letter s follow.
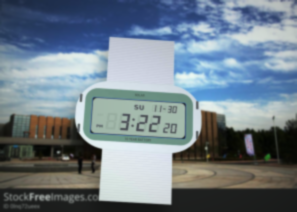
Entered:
3h22m20s
